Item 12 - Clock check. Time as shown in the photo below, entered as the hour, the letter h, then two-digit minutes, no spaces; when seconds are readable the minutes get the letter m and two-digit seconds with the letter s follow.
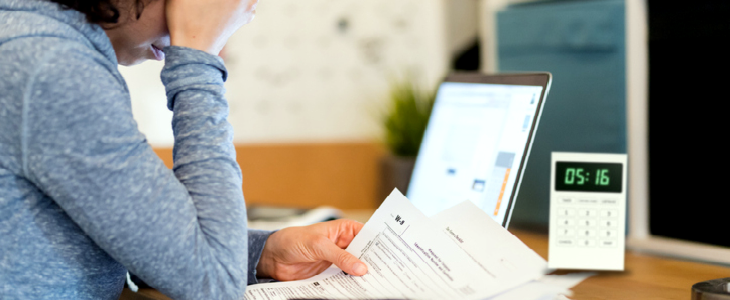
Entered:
5h16
